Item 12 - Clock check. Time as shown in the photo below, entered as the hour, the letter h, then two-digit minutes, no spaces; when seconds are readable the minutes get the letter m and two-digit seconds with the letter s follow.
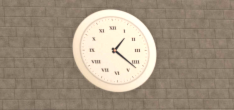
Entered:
1h22
